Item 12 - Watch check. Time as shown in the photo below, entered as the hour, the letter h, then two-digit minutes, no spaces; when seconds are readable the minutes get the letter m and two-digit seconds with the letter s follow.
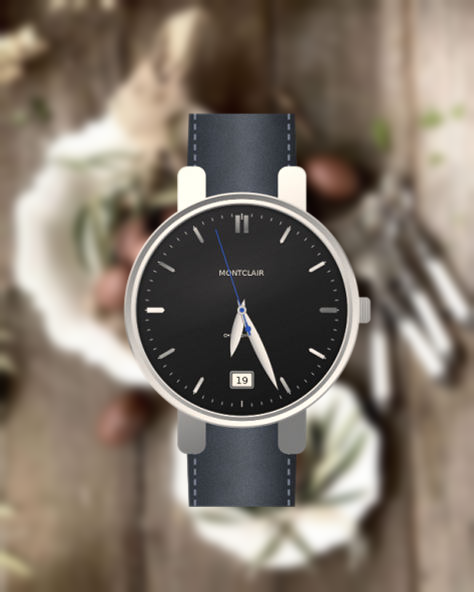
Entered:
6h25m57s
